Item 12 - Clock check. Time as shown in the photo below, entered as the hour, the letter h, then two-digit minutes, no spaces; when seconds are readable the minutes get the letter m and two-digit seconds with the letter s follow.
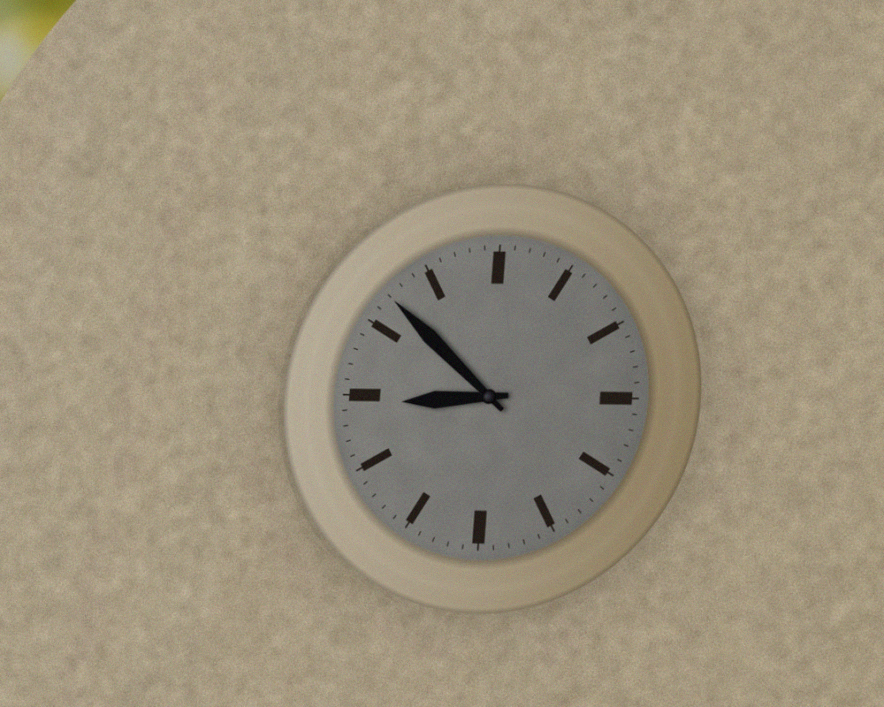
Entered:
8h52
